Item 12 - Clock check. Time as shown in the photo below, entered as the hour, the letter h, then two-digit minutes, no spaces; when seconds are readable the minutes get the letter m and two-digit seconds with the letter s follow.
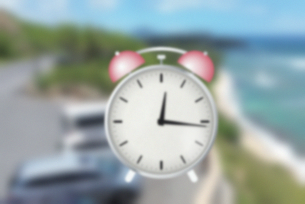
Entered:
12h16
